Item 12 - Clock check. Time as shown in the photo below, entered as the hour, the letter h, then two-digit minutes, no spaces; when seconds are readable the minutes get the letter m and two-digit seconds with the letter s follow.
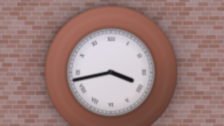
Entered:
3h43
